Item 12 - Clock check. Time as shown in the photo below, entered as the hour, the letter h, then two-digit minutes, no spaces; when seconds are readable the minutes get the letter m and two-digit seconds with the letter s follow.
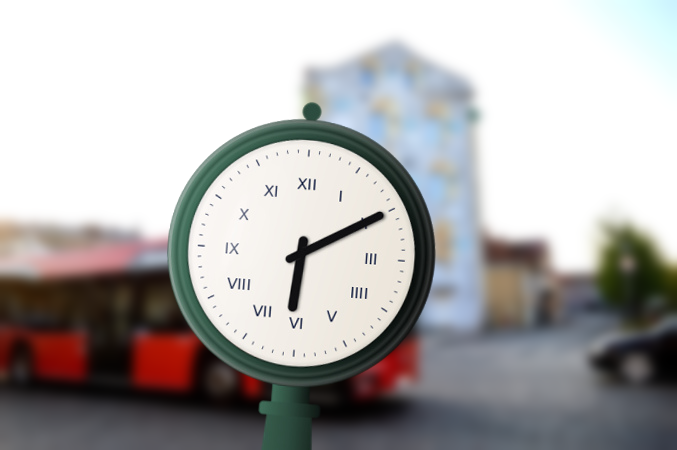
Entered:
6h10
